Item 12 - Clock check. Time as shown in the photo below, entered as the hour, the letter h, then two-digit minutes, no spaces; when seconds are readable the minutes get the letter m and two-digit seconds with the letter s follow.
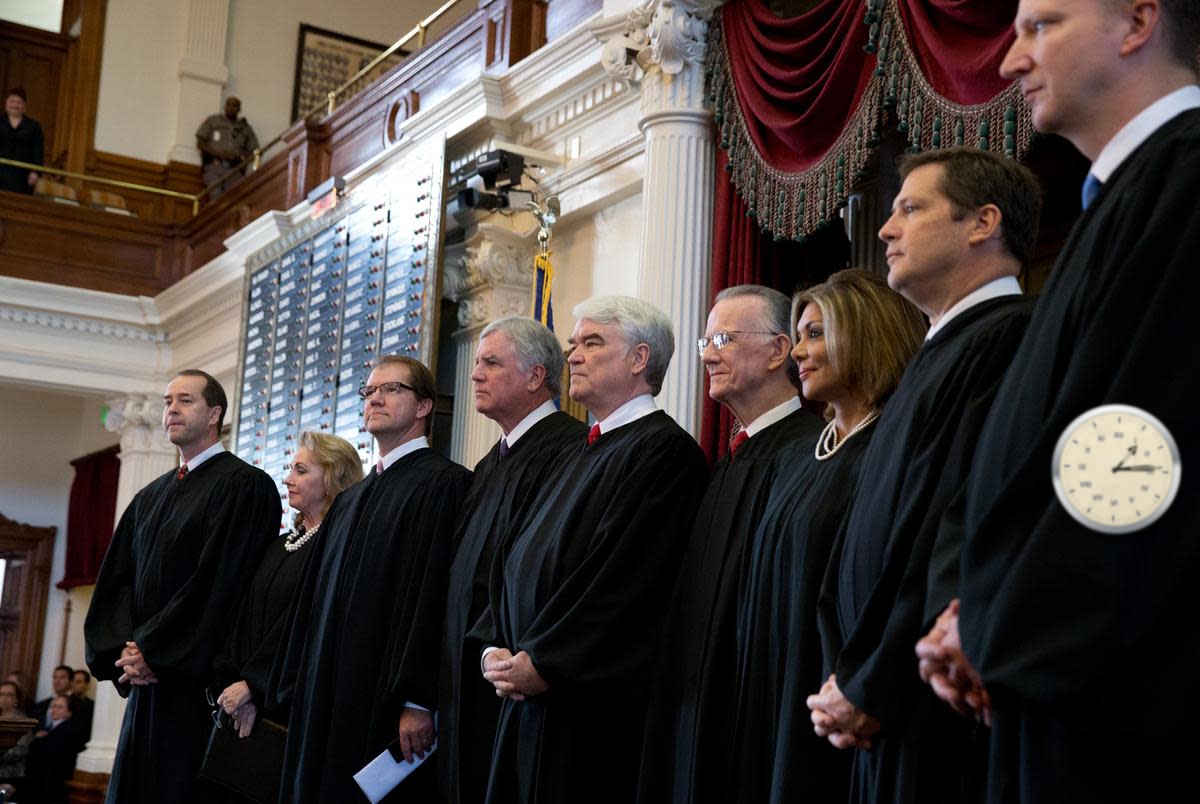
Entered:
1h14
